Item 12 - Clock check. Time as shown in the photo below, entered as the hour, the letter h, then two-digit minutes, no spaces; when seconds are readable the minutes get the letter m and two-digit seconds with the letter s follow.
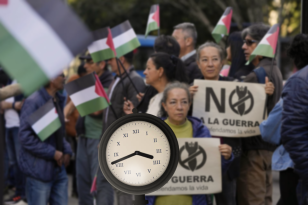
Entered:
3h42
